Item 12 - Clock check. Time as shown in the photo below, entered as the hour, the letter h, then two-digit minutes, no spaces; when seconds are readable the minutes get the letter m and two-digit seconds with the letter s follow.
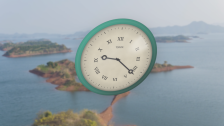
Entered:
9h22
